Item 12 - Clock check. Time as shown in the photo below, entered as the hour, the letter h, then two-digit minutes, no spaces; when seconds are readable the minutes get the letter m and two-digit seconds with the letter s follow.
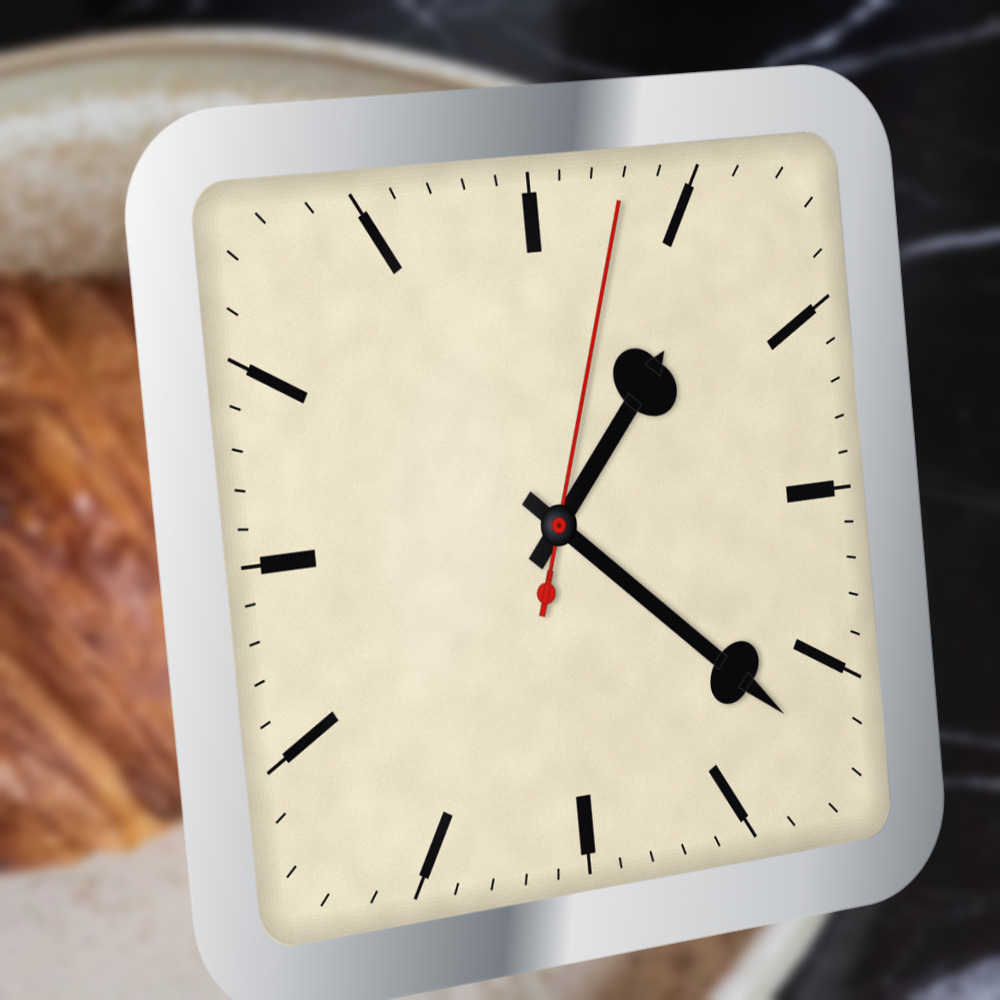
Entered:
1h22m03s
